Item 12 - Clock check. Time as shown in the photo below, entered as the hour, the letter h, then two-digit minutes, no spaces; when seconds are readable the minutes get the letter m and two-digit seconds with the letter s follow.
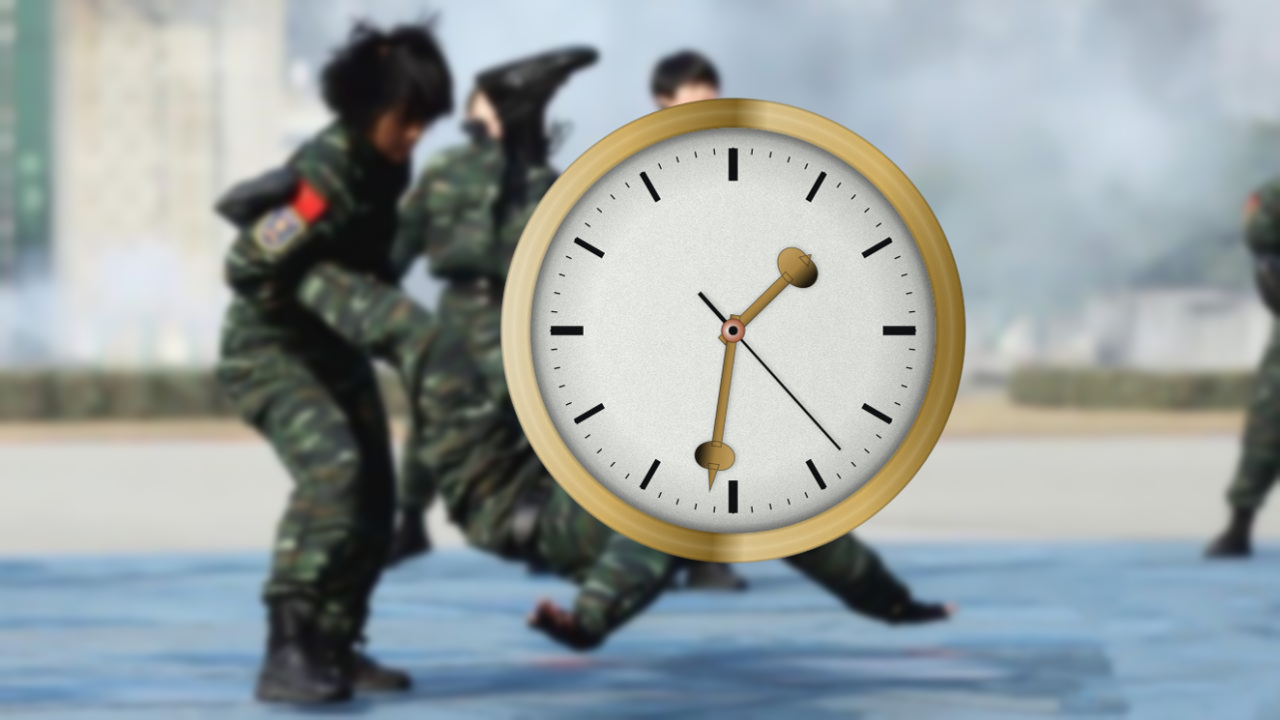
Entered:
1h31m23s
